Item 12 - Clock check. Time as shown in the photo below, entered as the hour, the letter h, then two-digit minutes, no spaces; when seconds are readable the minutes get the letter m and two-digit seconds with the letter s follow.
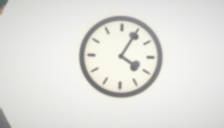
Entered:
4h05
